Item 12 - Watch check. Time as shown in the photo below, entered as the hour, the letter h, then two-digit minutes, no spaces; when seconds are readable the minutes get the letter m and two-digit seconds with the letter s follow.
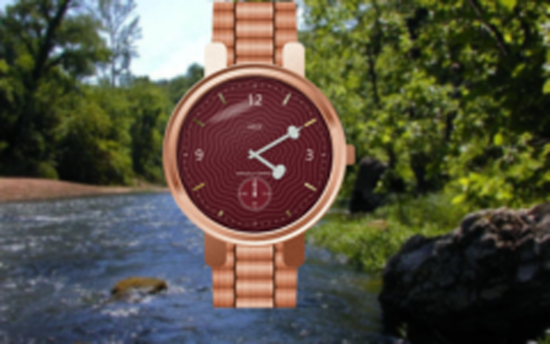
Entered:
4h10
